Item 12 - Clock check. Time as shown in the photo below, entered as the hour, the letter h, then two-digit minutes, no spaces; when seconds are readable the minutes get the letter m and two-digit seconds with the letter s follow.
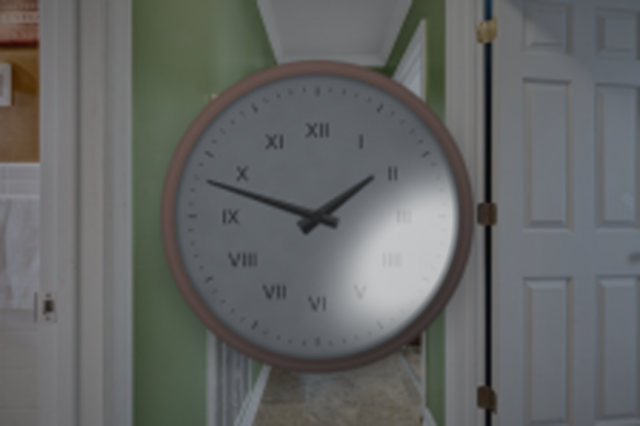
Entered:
1h48
